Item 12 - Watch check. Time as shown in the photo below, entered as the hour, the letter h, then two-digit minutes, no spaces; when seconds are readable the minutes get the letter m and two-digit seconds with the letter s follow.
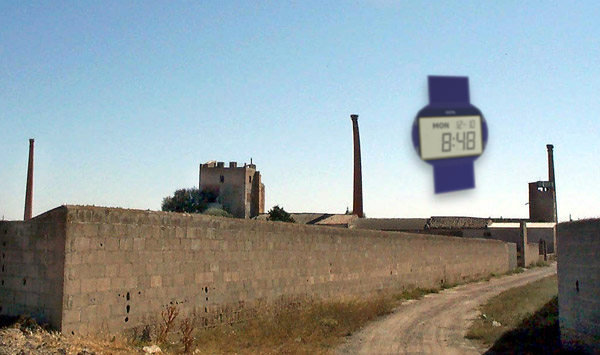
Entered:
8h48
